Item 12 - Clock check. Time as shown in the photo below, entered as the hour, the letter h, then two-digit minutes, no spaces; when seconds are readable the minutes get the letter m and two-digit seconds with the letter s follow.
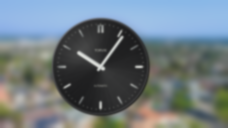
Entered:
10h06
